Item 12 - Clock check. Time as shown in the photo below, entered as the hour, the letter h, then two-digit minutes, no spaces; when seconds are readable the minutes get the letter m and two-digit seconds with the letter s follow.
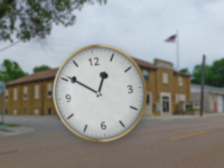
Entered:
12h51
